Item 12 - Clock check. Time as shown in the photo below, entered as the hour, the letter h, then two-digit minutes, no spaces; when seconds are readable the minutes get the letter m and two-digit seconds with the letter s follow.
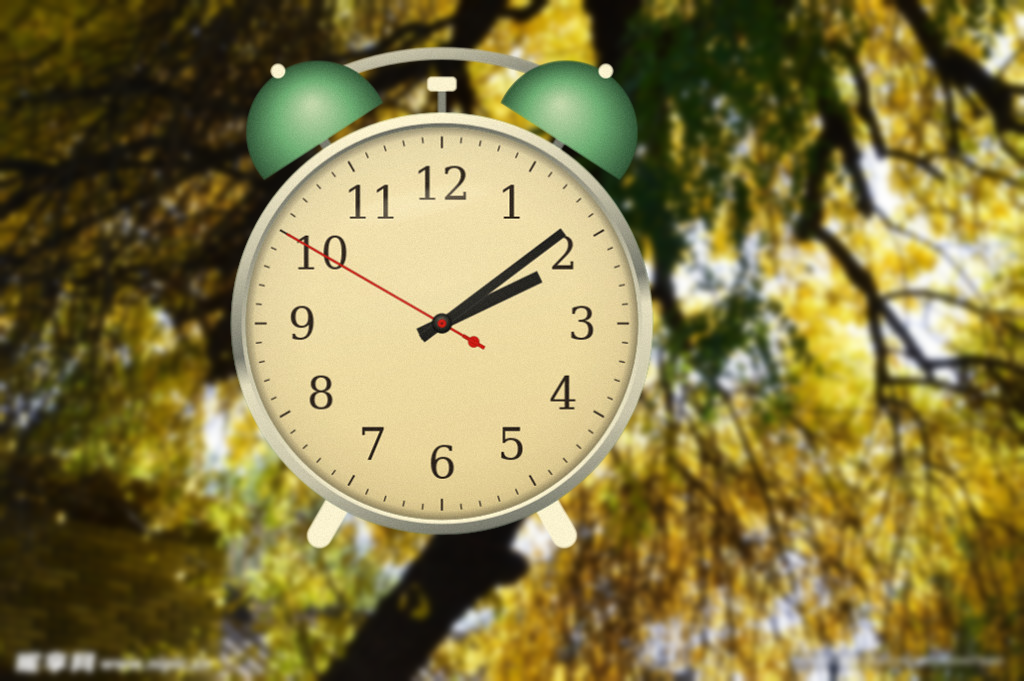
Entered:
2h08m50s
